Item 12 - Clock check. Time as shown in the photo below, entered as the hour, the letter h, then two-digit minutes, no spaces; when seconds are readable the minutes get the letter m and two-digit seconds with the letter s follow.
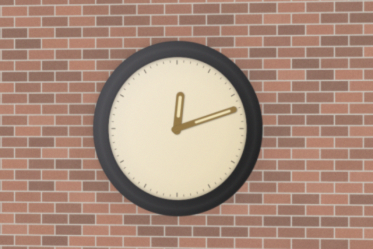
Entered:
12h12
